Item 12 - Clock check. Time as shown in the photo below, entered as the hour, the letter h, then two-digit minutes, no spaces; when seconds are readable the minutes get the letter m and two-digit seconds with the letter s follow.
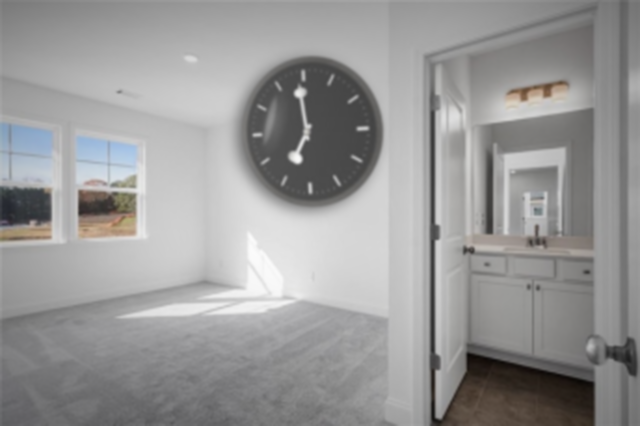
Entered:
6h59
